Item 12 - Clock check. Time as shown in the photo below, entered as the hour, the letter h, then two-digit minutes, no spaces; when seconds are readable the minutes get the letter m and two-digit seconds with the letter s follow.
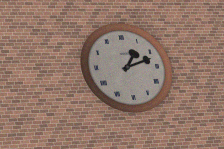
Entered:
1h12
